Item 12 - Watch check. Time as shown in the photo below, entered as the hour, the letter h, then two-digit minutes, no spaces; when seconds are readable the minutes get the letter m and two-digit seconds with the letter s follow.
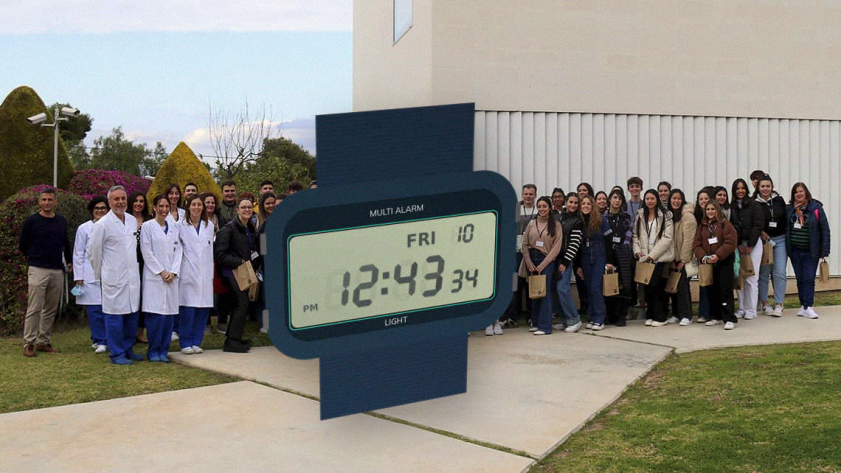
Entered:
12h43m34s
